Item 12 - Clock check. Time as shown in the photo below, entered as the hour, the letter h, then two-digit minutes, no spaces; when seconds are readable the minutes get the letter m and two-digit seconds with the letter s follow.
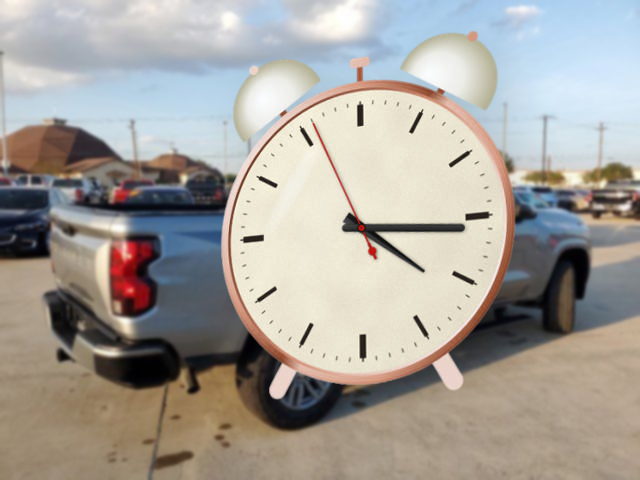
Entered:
4h15m56s
